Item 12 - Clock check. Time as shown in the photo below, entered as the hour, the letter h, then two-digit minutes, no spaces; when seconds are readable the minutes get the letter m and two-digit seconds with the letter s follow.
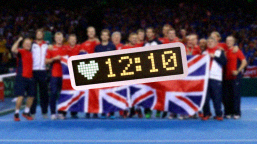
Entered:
12h10
